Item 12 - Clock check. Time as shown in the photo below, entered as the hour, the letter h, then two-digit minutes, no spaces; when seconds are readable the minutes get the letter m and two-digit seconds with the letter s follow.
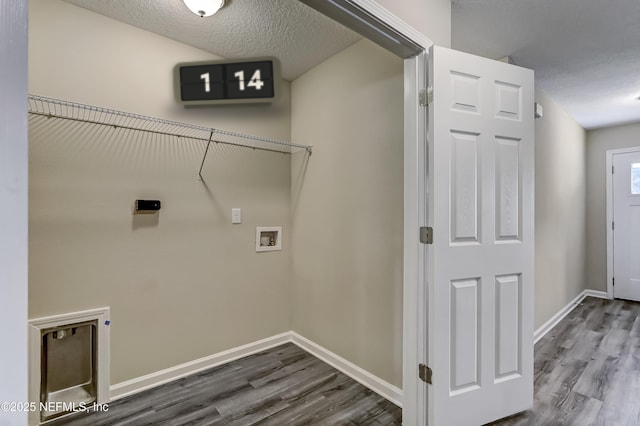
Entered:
1h14
